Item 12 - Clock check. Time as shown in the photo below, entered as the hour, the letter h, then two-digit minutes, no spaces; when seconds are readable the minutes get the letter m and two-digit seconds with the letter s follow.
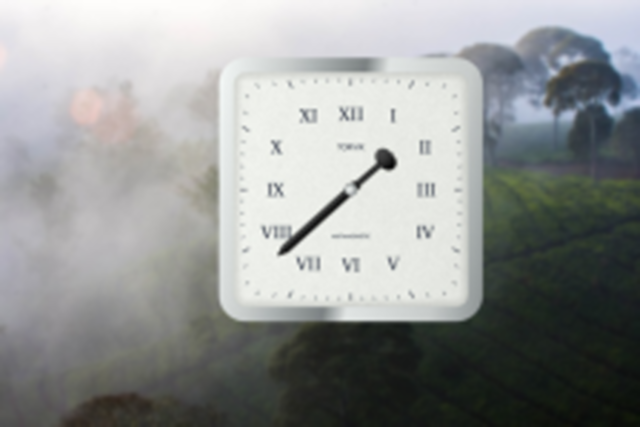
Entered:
1h38
